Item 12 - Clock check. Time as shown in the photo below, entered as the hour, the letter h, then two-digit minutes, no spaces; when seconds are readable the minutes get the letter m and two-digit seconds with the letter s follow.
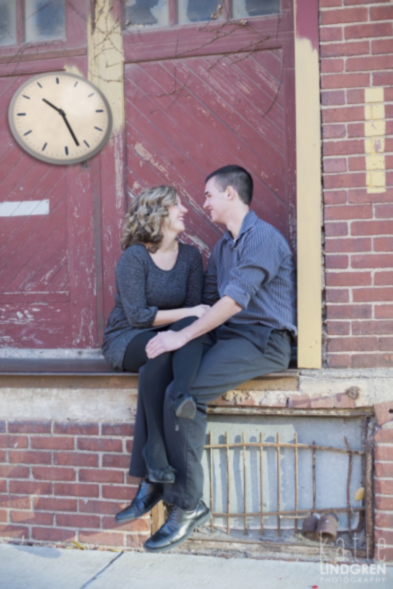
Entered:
10h27
